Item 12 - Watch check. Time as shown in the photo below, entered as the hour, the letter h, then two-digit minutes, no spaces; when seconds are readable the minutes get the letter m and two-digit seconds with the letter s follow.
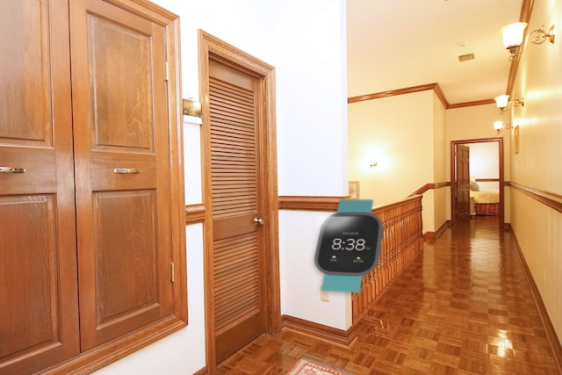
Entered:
8h38
